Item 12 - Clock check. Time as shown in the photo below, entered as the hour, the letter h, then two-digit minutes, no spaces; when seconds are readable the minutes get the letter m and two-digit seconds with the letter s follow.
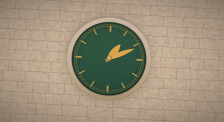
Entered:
1h11
